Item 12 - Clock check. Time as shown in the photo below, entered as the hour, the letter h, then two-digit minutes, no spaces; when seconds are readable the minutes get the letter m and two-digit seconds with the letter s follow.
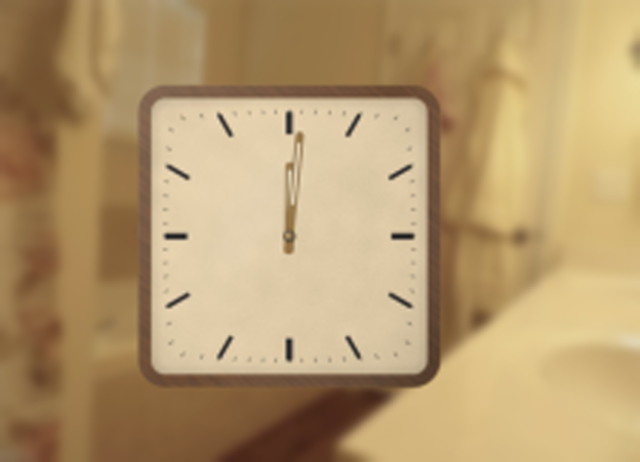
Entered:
12h01
